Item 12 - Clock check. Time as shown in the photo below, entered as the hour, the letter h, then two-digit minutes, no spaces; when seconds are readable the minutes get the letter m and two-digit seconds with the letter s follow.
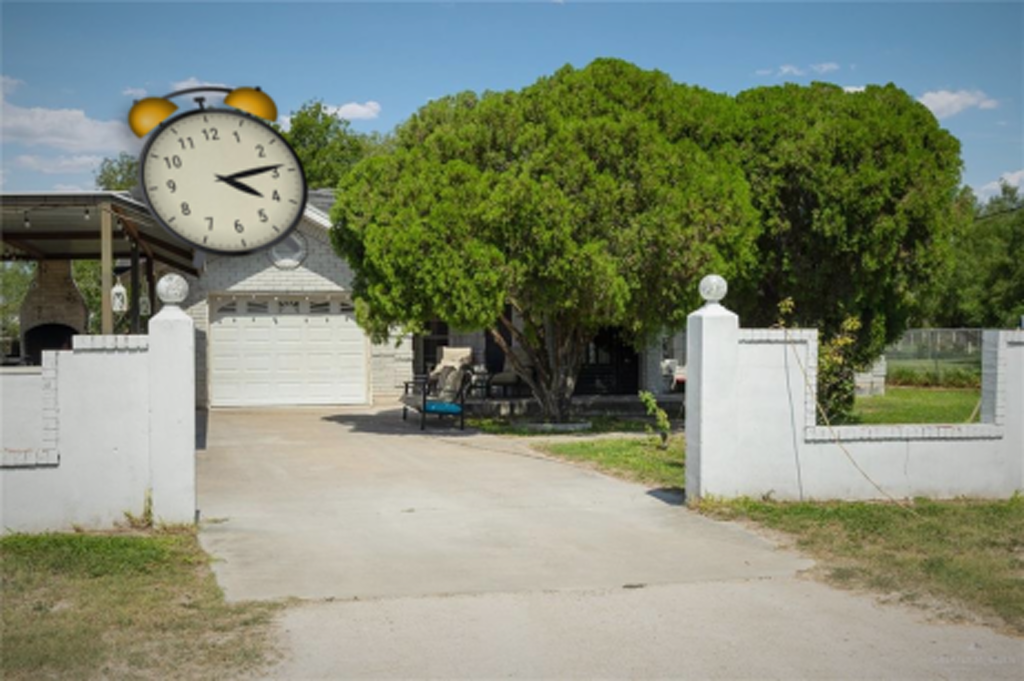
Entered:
4h14
